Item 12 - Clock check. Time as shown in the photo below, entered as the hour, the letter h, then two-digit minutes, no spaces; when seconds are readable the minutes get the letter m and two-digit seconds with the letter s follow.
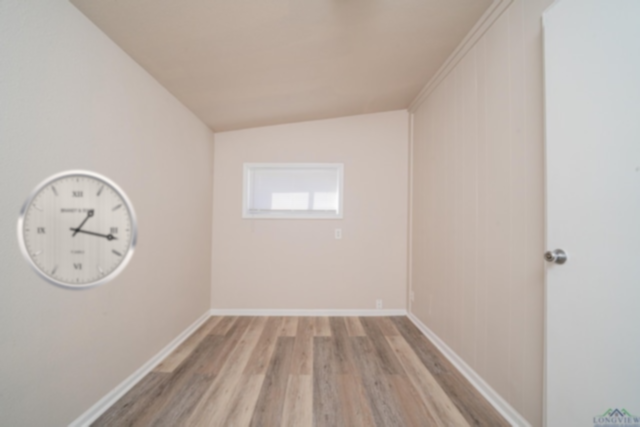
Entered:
1h17
